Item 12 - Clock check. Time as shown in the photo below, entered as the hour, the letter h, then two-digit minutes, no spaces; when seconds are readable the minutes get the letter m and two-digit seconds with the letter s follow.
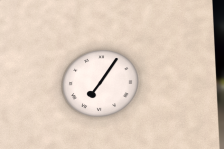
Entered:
7h05
